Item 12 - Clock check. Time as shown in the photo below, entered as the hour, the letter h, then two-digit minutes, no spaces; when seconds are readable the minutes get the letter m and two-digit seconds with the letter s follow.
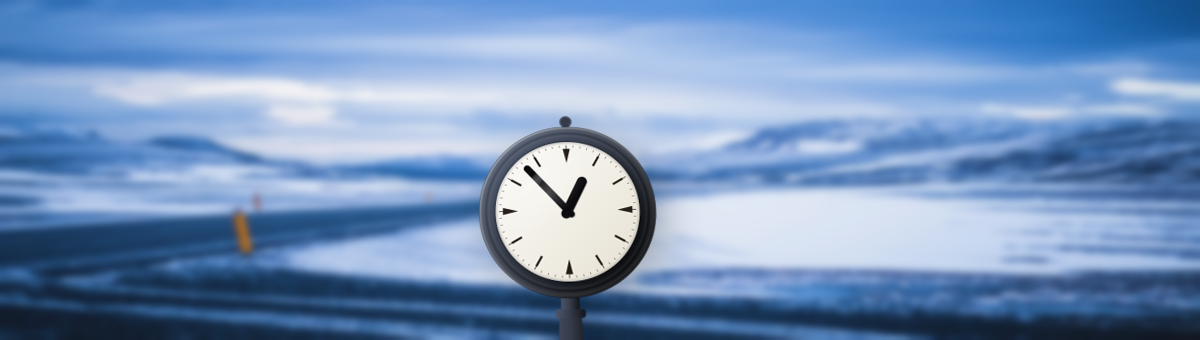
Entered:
12h53
